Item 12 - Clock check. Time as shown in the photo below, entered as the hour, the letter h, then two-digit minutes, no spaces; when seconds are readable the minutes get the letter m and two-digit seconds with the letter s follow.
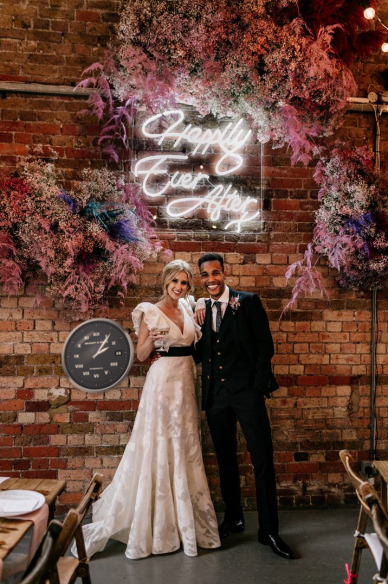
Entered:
2h06
